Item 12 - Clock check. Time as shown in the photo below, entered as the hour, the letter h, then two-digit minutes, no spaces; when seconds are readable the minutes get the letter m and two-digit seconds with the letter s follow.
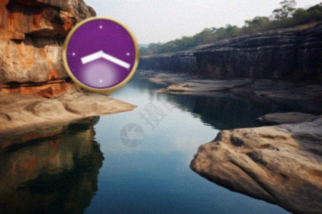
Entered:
8h19
